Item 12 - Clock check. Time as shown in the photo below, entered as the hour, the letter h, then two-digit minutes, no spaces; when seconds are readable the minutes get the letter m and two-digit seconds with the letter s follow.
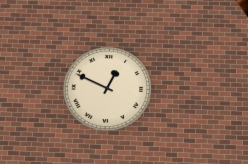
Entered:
12h49
